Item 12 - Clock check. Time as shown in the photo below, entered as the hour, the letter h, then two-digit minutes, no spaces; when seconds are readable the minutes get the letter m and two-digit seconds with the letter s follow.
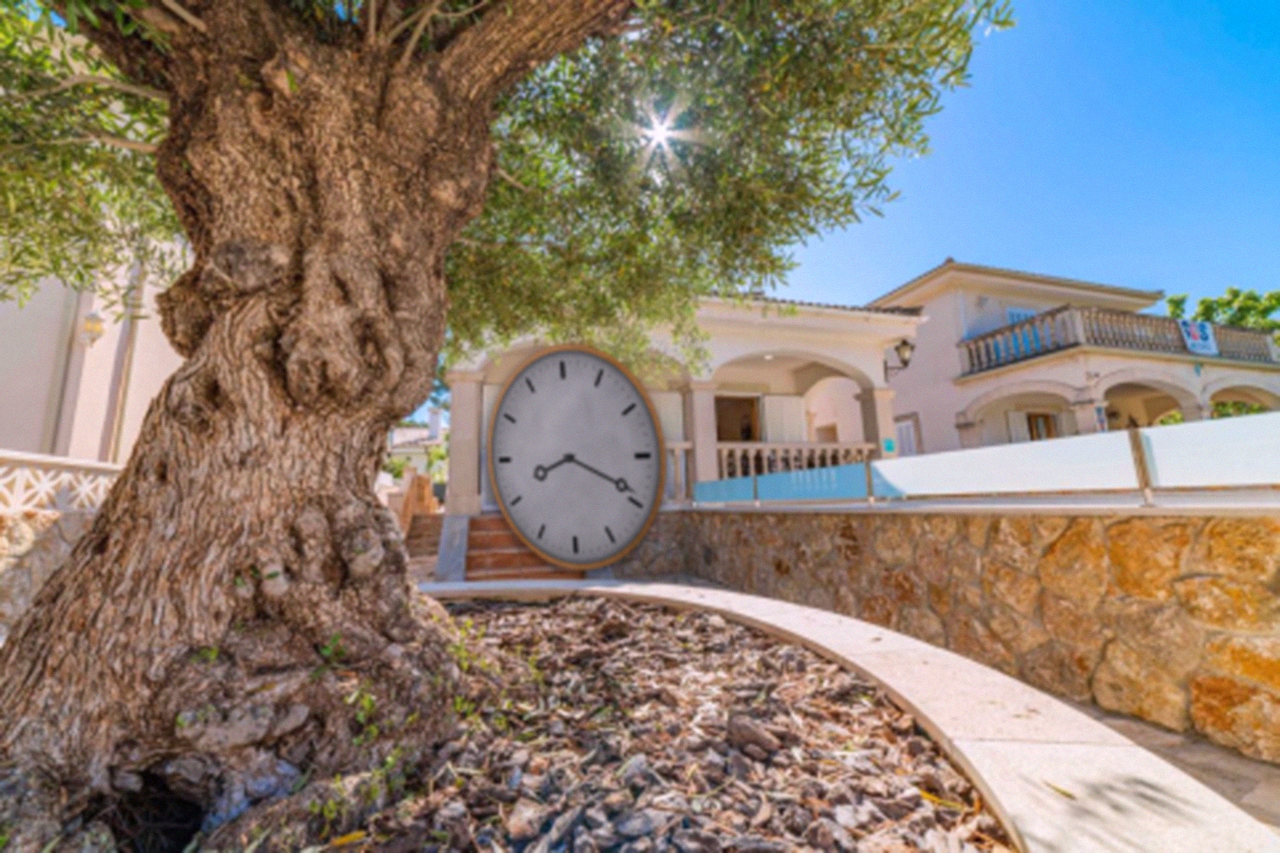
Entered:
8h19
